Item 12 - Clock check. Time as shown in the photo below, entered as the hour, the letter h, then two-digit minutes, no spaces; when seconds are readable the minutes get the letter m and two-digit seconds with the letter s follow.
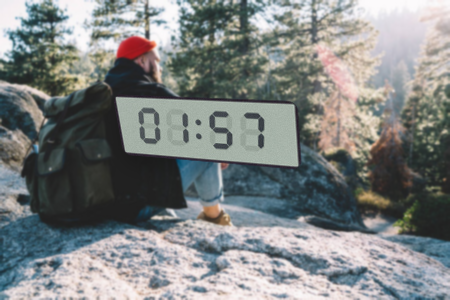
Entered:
1h57
